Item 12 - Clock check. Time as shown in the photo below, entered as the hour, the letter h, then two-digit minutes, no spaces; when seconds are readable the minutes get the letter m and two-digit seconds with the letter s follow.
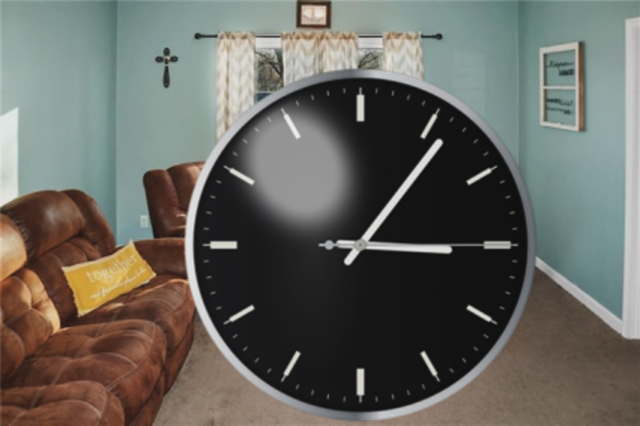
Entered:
3h06m15s
